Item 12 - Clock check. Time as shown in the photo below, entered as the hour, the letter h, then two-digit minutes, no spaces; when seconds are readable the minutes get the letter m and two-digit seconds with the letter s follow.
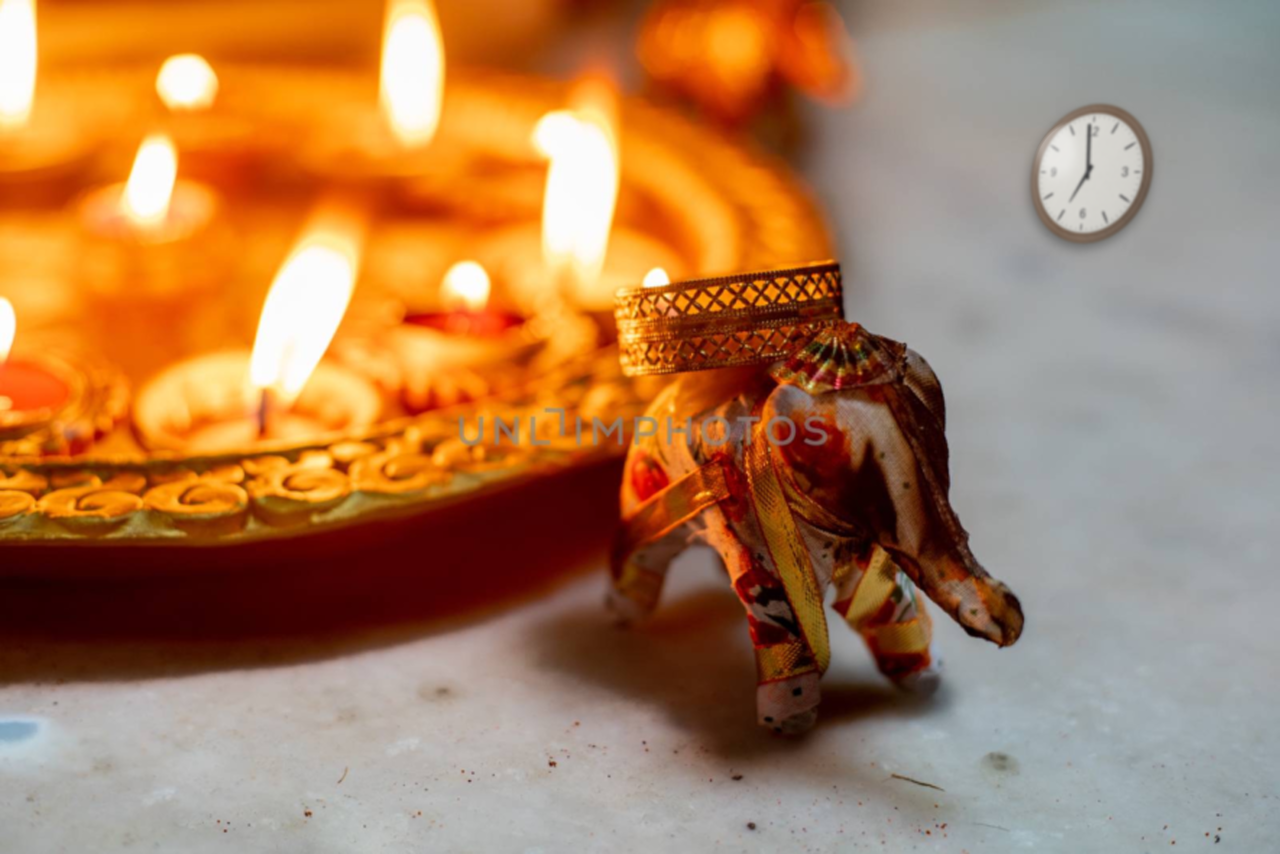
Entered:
6h59
